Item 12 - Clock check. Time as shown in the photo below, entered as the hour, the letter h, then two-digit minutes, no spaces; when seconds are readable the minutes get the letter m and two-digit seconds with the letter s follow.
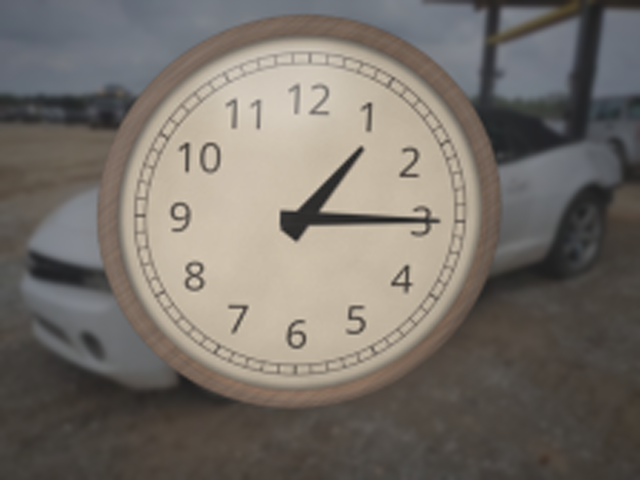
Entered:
1h15
